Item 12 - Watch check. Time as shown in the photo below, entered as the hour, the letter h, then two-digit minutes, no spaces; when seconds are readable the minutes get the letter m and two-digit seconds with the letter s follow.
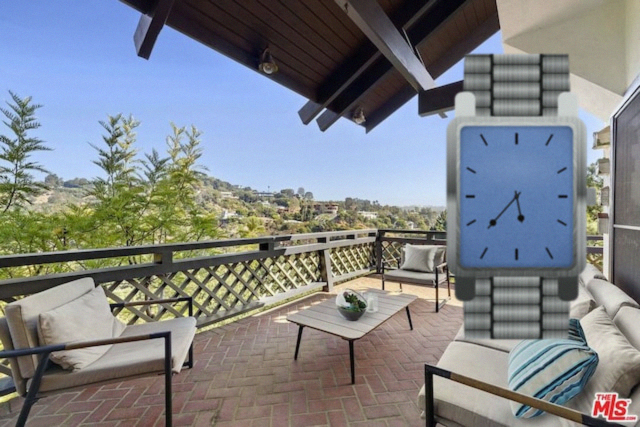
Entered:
5h37
